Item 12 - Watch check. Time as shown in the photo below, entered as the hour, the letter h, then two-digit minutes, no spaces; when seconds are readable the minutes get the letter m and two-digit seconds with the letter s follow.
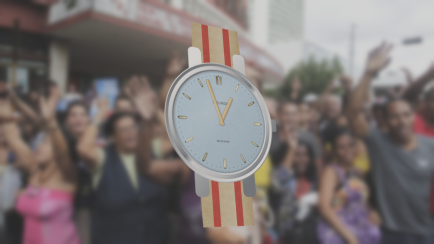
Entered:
12h57
